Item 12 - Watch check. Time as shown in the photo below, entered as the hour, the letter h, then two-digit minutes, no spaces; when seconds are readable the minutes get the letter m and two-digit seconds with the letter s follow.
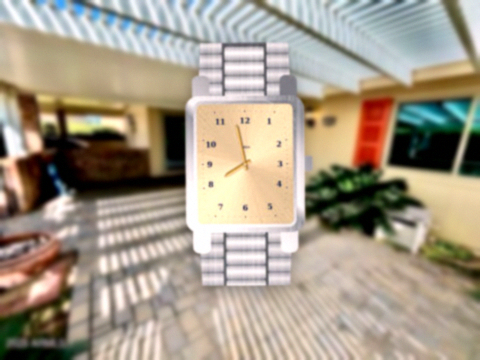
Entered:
7h58
